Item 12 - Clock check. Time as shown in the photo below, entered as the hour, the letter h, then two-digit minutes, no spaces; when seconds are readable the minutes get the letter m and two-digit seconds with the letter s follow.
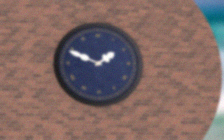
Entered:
1h49
